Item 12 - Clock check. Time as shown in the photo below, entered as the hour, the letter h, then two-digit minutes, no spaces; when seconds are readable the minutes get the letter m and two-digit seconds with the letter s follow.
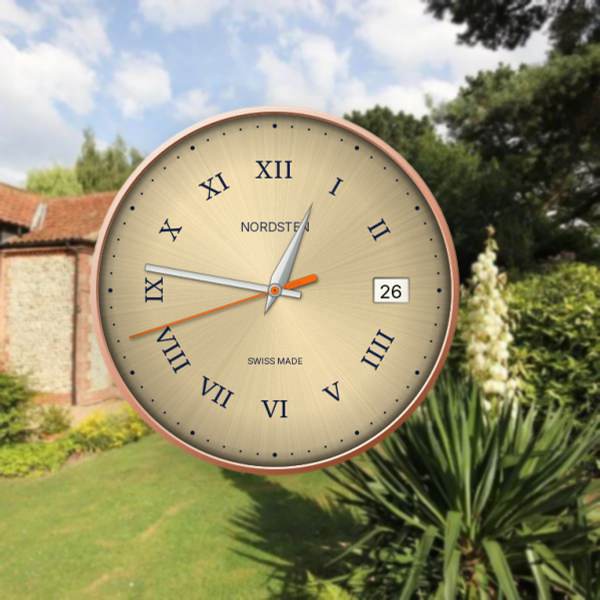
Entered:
12h46m42s
